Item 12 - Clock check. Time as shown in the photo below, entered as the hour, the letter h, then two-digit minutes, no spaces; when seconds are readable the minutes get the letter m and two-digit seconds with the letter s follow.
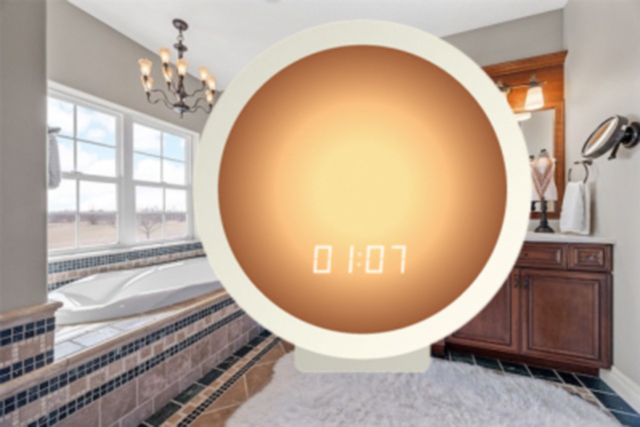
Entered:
1h07
